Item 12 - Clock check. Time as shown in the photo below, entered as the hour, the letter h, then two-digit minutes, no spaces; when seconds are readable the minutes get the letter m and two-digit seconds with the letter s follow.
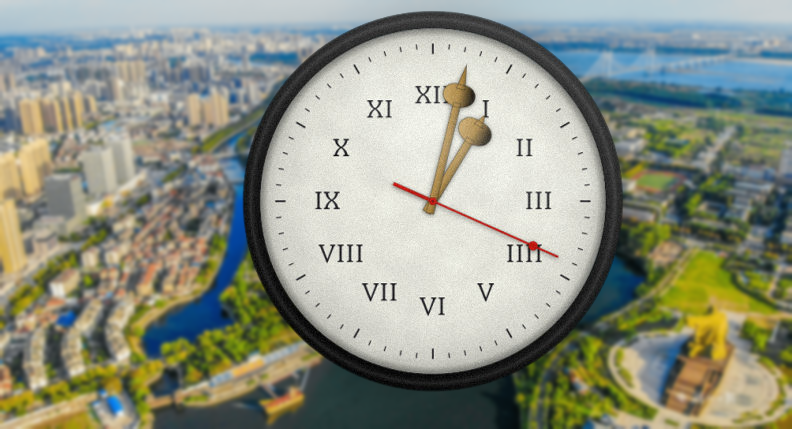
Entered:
1h02m19s
